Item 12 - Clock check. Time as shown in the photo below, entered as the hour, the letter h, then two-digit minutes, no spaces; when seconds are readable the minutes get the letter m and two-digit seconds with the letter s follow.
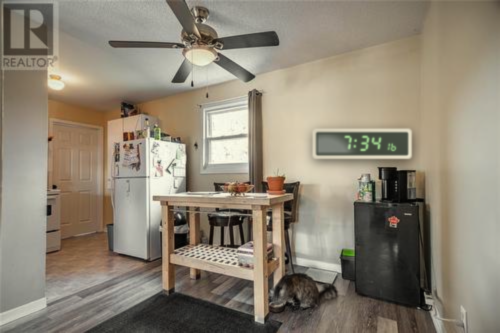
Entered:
7h34
